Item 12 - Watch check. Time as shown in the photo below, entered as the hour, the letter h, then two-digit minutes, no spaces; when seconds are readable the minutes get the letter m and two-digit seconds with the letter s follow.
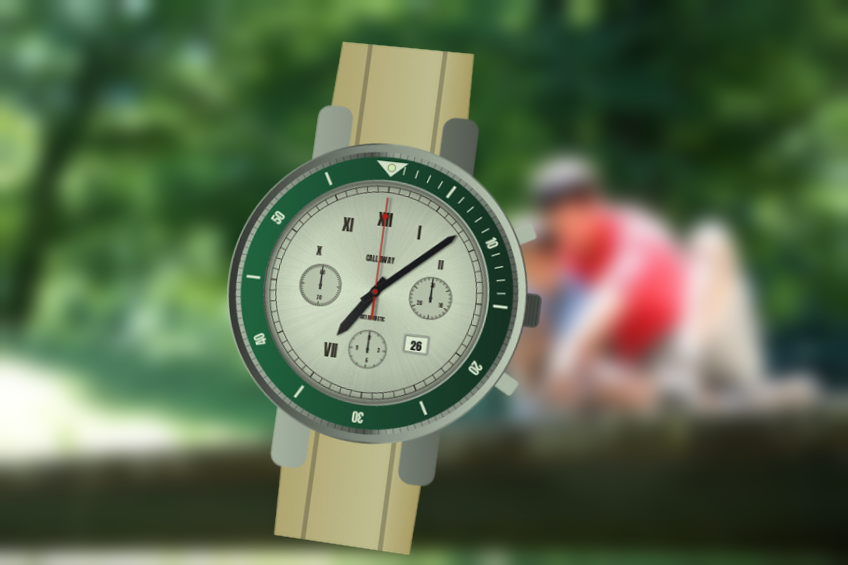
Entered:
7h08
